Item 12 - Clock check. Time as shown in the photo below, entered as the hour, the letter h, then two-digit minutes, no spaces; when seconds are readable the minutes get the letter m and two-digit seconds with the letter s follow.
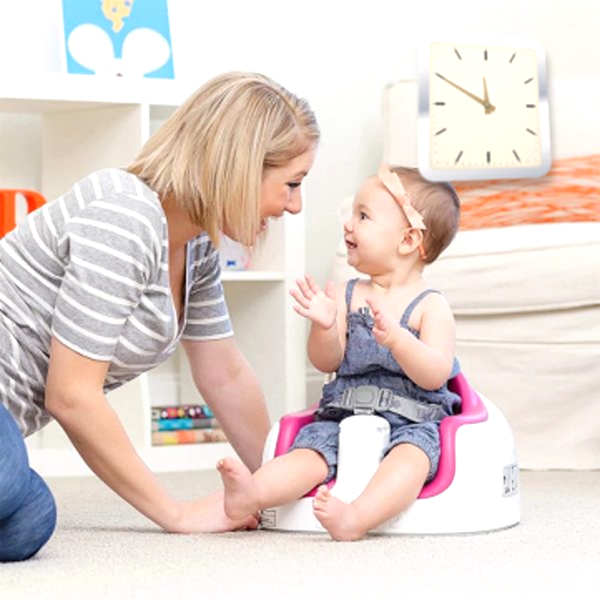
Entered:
11h50
